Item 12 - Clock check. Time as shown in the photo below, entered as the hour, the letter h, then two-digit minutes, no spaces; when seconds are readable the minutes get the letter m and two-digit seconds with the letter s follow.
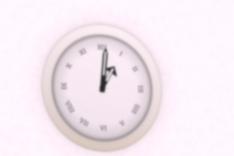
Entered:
1h01
